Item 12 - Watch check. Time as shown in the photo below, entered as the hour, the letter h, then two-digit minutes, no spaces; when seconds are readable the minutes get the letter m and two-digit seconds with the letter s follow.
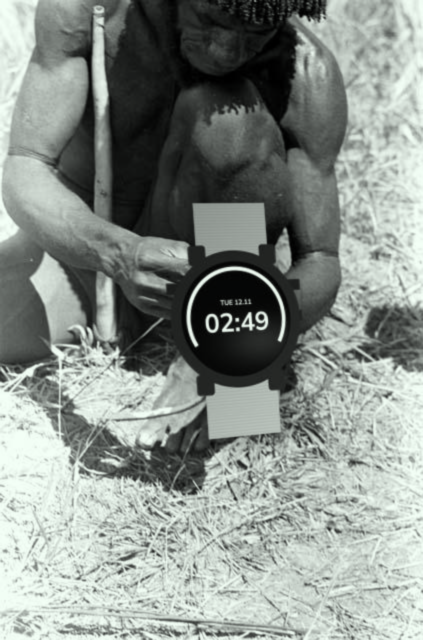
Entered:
2h49
